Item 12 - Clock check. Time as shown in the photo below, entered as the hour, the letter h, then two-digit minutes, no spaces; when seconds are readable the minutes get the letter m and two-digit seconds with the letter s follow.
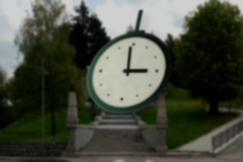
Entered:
2h59
